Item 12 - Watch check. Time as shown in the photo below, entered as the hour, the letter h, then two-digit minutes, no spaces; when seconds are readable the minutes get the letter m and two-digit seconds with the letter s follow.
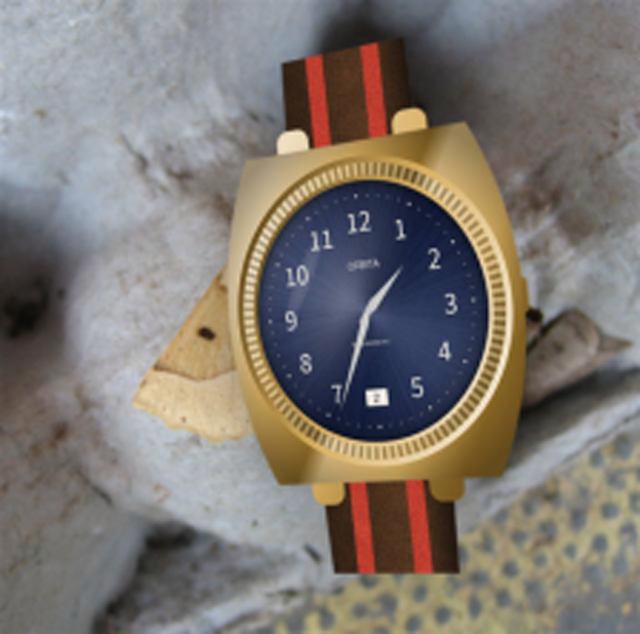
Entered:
1h34
